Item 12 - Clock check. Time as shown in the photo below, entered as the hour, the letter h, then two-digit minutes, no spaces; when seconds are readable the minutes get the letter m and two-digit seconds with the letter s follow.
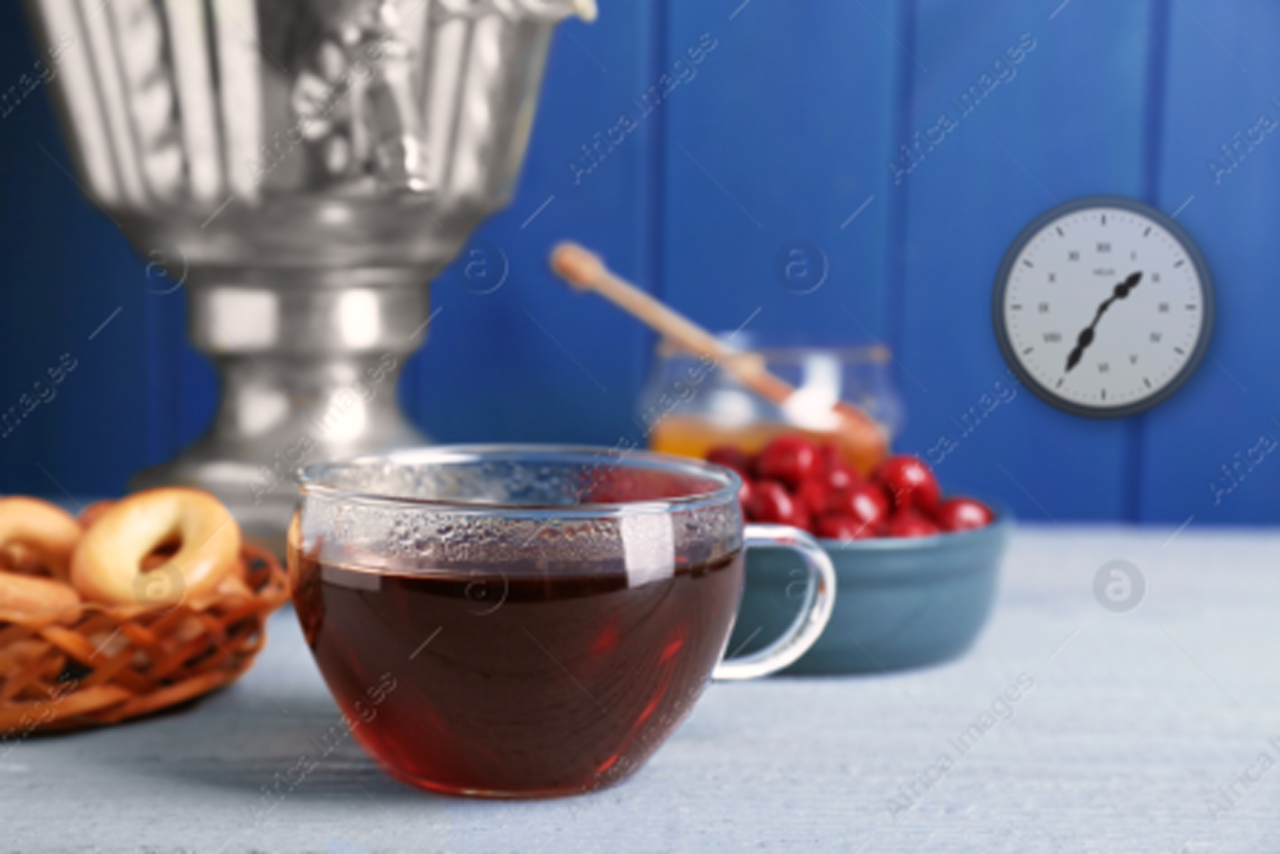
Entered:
1h35
